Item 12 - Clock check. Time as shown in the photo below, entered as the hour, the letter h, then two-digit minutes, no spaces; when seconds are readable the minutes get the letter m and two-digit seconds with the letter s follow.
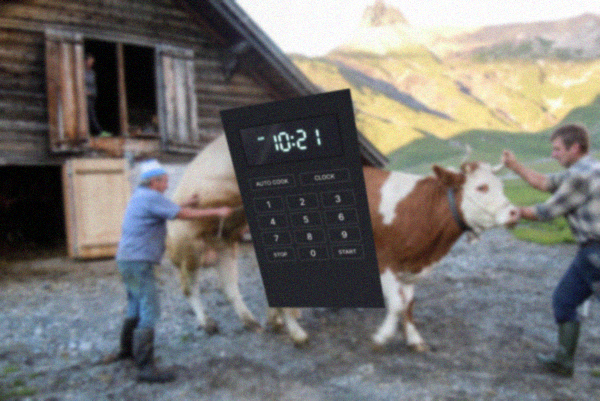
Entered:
10h21
